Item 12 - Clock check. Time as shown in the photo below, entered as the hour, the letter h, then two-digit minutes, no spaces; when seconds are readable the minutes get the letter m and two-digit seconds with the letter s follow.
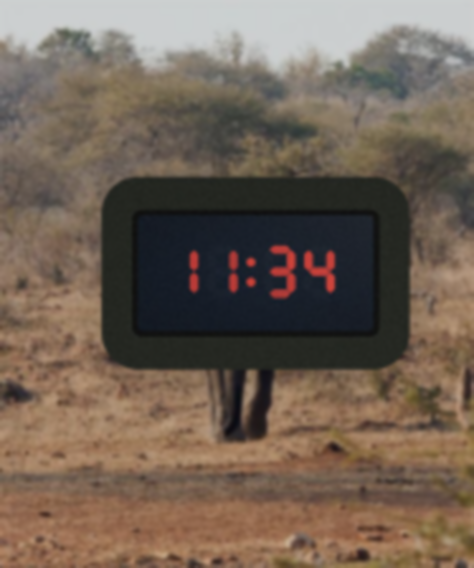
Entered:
11h34
